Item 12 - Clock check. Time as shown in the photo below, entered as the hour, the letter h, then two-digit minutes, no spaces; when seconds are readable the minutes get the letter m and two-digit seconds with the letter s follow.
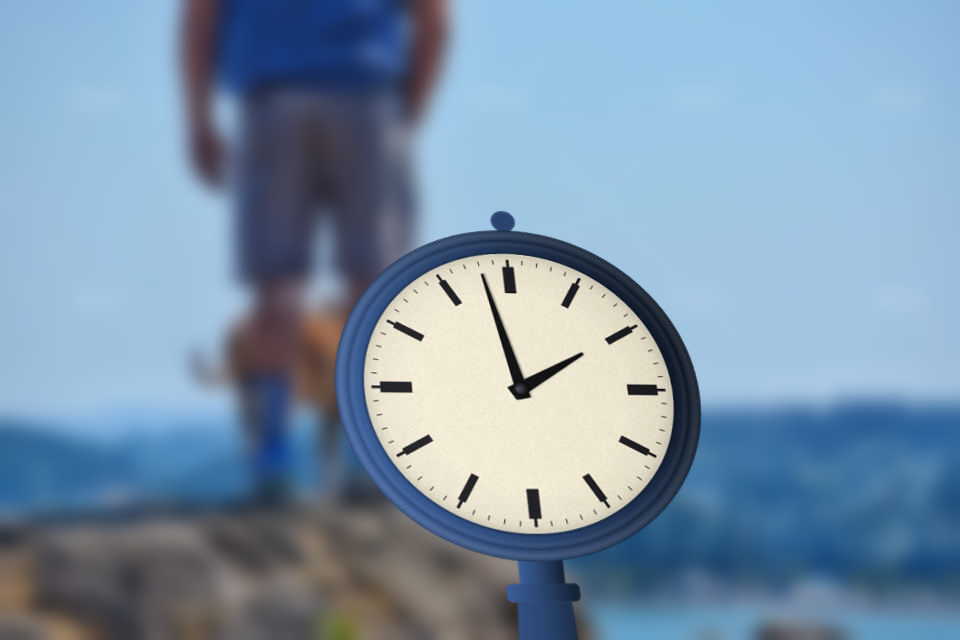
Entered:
1h58
